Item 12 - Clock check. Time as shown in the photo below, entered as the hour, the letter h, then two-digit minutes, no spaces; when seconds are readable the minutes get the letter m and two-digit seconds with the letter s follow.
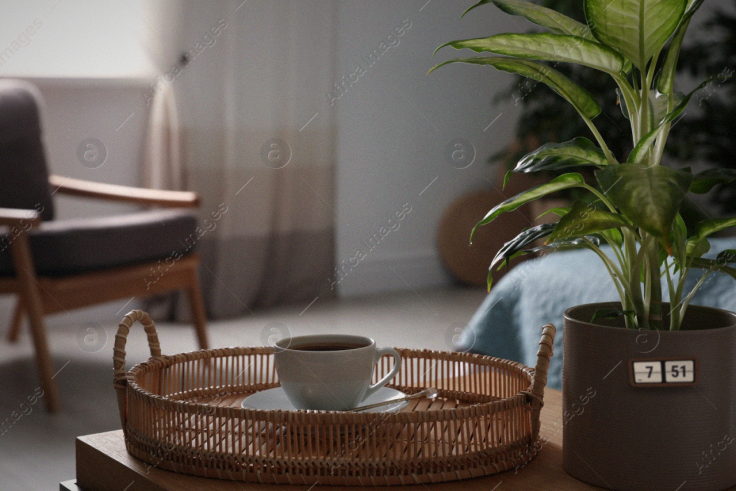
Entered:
7h51
